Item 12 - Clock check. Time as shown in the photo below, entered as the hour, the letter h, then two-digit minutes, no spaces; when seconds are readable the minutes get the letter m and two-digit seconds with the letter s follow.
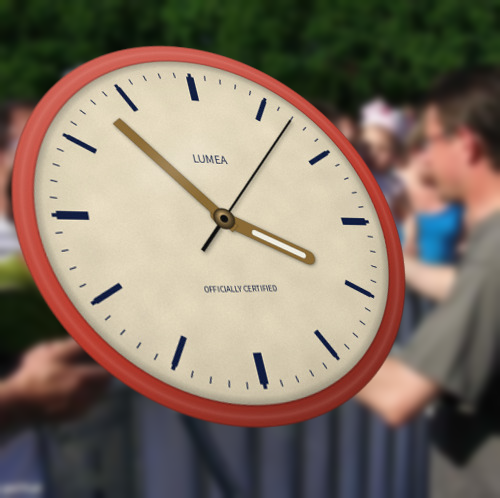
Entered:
3h53m07s
